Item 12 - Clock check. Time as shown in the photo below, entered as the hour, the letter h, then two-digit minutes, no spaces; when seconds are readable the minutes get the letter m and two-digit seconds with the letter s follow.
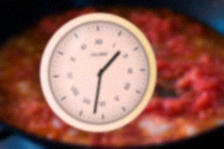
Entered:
1h32
